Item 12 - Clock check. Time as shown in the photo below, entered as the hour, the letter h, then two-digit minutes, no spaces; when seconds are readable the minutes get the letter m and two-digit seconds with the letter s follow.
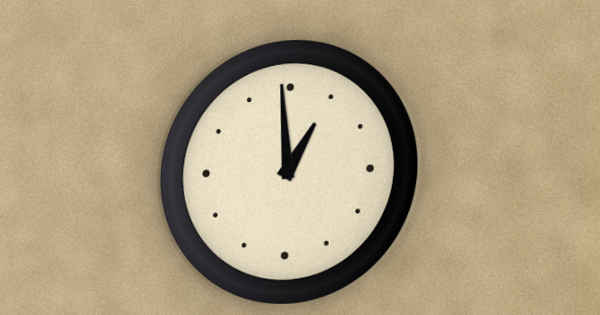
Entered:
12h59
